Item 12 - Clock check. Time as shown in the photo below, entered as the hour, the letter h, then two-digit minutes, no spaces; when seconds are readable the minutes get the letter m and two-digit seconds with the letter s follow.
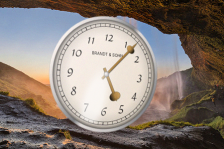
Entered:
5h07
